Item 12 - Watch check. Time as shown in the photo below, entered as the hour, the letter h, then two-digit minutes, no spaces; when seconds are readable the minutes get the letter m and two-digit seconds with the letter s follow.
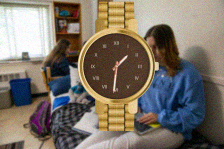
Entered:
1h31
